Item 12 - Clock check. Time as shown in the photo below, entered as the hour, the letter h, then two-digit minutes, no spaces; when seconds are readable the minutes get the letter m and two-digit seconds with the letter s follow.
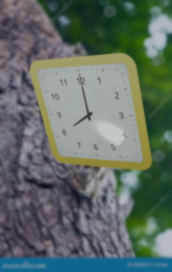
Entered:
8h00
